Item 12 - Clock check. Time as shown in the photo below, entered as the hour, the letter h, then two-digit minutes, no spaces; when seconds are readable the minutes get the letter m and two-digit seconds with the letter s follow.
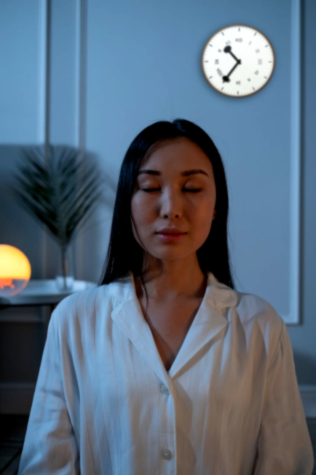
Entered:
10h36
